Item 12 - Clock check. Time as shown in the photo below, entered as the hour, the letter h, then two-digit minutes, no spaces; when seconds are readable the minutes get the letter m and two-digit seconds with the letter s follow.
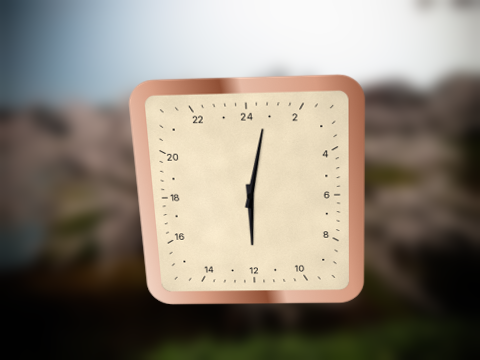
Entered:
12h02
